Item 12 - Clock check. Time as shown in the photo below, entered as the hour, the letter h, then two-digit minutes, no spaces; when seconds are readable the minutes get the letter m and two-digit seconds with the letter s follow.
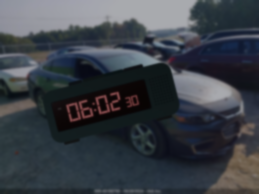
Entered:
6h02
